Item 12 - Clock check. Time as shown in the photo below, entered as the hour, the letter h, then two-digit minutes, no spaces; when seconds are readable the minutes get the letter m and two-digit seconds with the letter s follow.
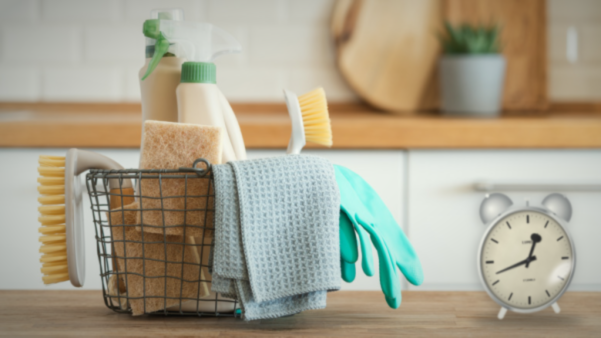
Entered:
12h42
